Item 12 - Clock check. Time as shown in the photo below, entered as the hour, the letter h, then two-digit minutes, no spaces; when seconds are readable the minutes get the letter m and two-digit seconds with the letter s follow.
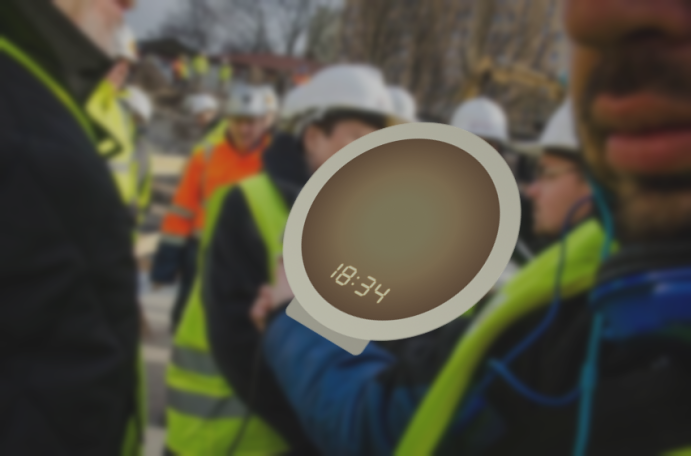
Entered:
18h34
